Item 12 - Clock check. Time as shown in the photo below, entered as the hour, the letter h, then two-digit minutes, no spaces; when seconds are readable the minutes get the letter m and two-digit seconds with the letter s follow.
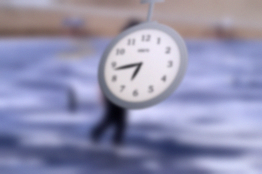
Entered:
6h43
